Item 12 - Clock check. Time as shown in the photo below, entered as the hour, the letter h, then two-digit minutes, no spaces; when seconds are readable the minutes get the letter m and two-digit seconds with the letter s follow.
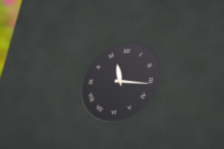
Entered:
11h16
